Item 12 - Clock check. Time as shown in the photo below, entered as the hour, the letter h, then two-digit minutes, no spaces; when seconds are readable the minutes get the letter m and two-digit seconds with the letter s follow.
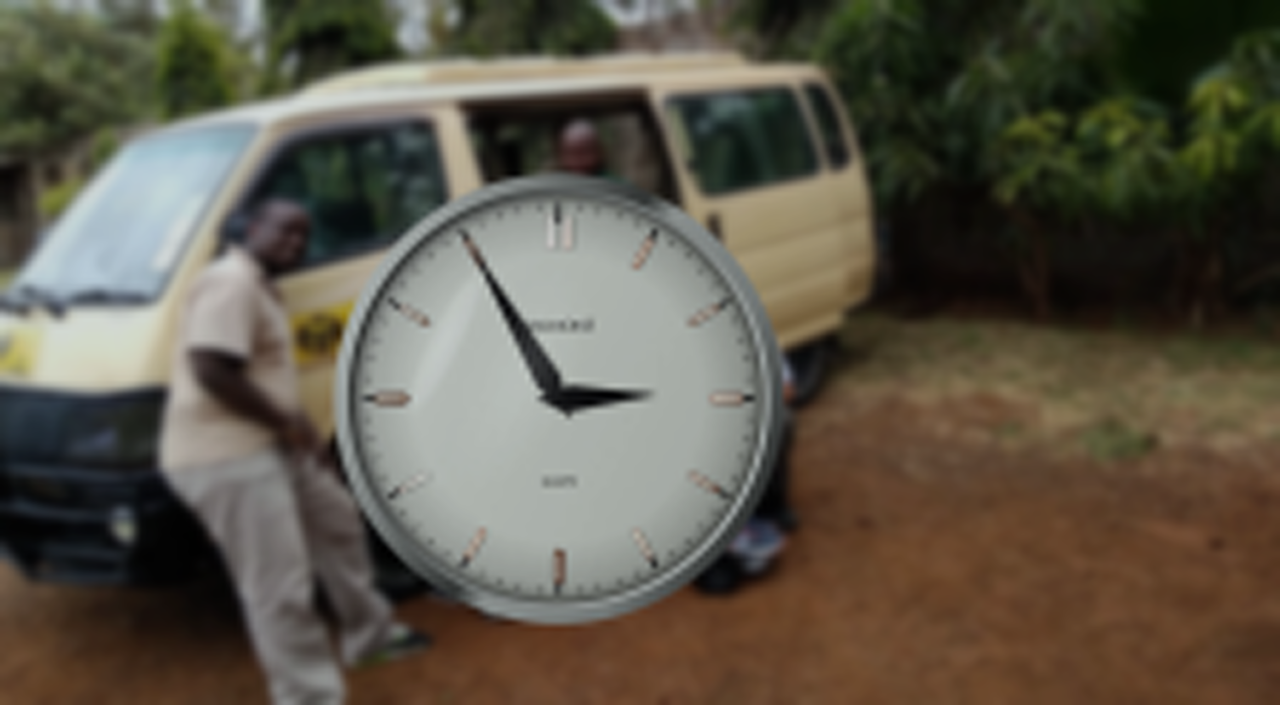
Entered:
2h55
